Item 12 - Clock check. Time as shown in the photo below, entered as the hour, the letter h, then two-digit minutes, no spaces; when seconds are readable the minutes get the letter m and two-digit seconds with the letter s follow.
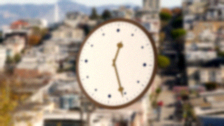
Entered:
12h26
